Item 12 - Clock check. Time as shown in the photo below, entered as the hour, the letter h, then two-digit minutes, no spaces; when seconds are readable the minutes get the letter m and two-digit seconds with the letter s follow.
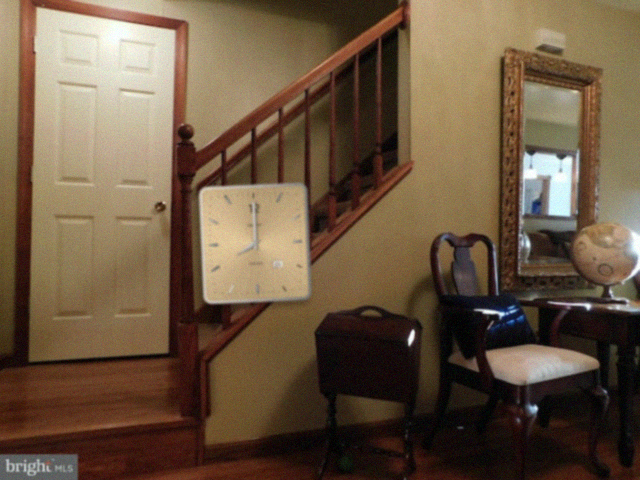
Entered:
8h00
